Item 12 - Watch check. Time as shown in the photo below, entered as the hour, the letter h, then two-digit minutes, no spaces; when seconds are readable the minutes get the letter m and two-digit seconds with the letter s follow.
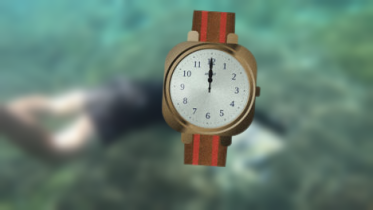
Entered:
12h00
